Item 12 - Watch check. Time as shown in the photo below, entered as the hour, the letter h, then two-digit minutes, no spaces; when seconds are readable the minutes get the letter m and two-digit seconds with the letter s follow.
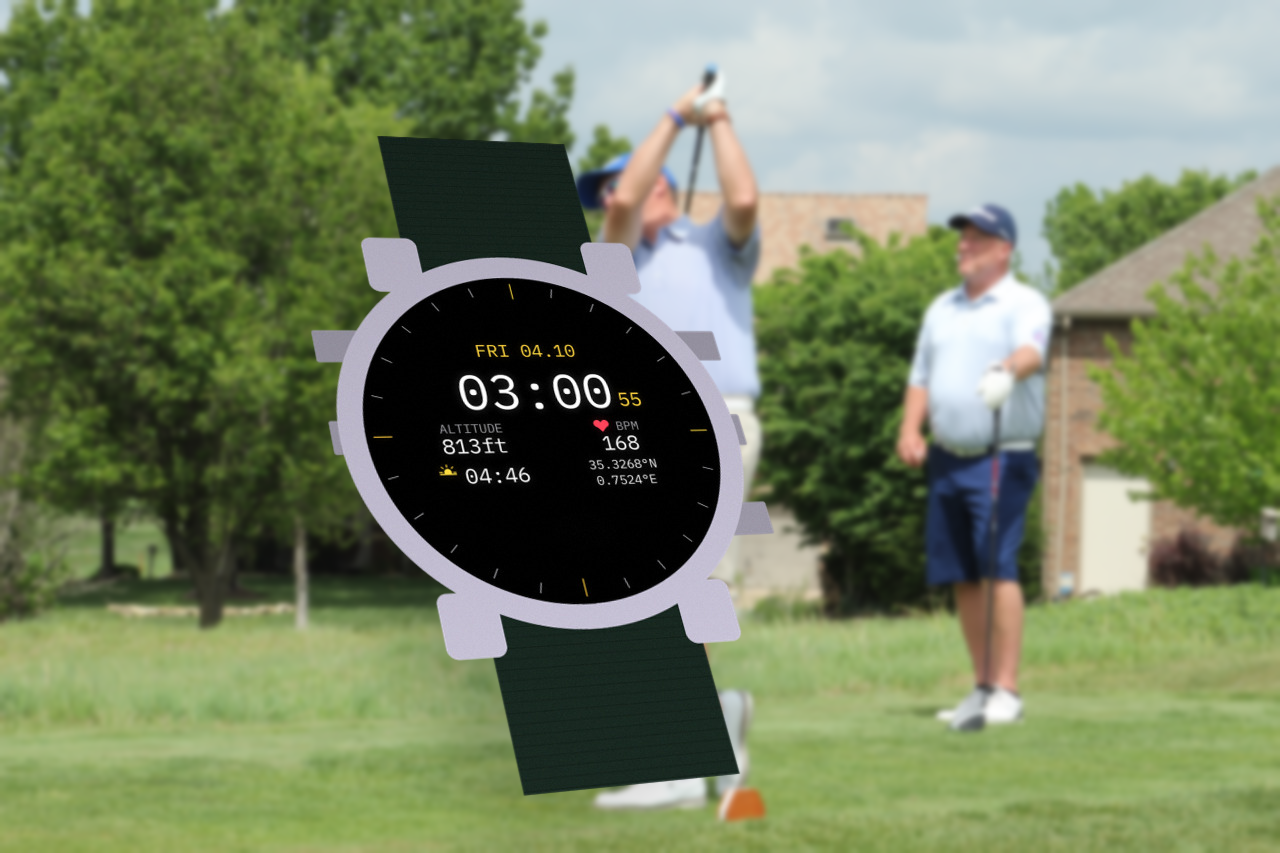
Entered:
3h00m55s
